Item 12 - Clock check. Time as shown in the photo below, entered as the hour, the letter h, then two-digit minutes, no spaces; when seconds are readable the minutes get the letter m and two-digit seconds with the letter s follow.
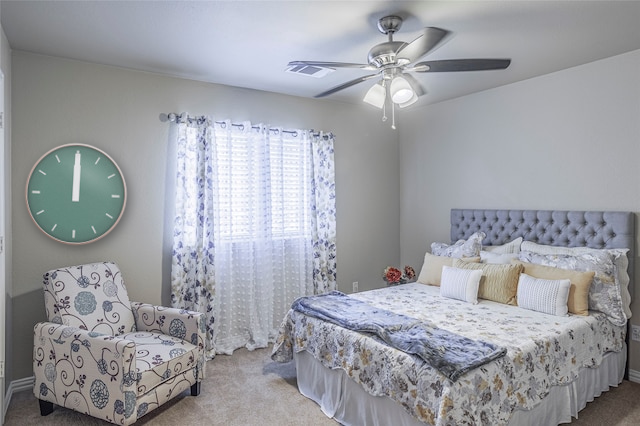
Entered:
12h00
